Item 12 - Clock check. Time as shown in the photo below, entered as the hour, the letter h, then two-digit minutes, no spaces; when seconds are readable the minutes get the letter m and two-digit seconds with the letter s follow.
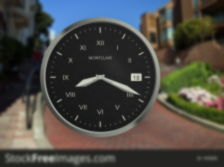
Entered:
8h19
